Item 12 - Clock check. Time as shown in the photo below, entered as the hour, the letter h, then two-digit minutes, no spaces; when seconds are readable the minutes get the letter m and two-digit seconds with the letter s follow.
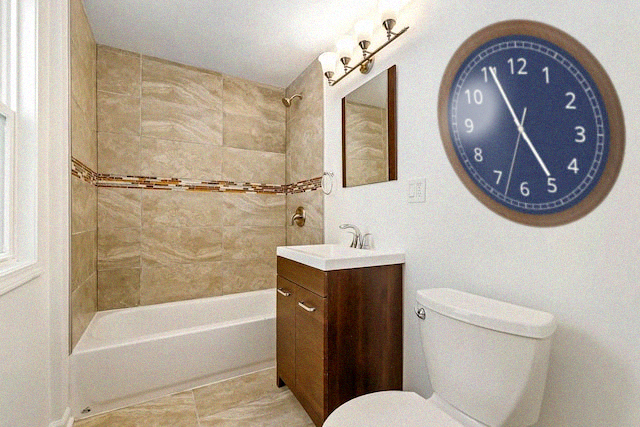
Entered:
4h55m33s
